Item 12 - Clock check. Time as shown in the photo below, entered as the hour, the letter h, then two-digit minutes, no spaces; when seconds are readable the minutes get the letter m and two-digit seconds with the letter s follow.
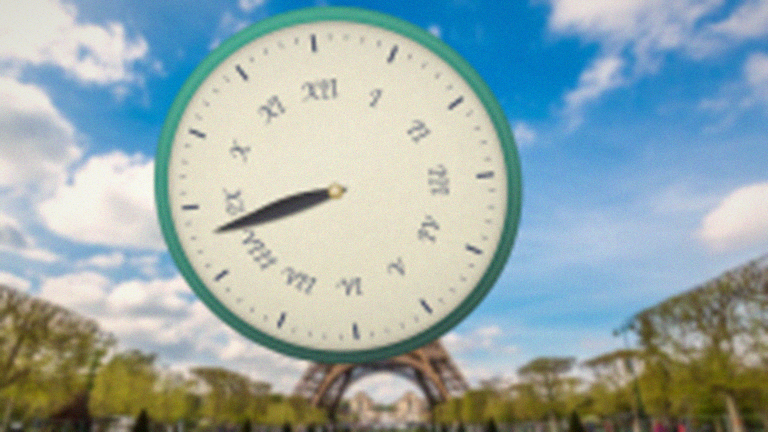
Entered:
8h43
